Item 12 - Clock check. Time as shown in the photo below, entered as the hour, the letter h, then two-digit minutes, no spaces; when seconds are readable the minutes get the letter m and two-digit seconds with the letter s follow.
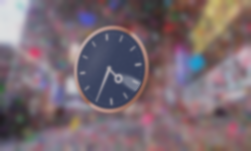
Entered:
4h35
